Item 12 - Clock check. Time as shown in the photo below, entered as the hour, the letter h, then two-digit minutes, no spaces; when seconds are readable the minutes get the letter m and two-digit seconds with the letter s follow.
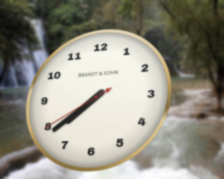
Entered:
7h38m40s
